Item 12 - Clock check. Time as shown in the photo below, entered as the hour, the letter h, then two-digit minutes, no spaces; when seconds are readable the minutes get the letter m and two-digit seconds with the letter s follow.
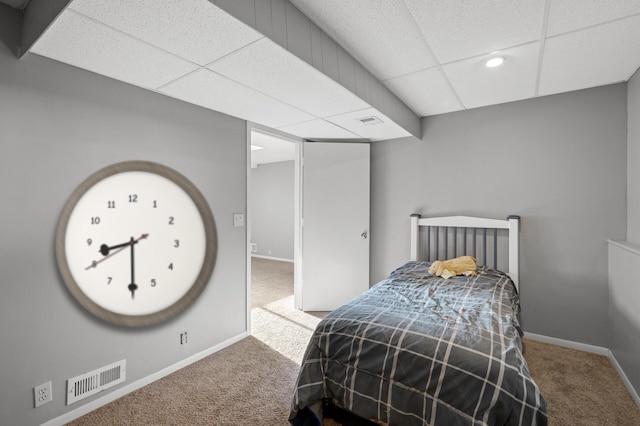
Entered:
8h29m40s
